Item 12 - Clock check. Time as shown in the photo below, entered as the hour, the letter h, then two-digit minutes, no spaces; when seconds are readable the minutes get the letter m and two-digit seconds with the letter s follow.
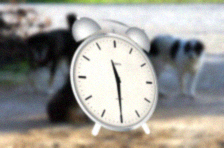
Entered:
11h30
